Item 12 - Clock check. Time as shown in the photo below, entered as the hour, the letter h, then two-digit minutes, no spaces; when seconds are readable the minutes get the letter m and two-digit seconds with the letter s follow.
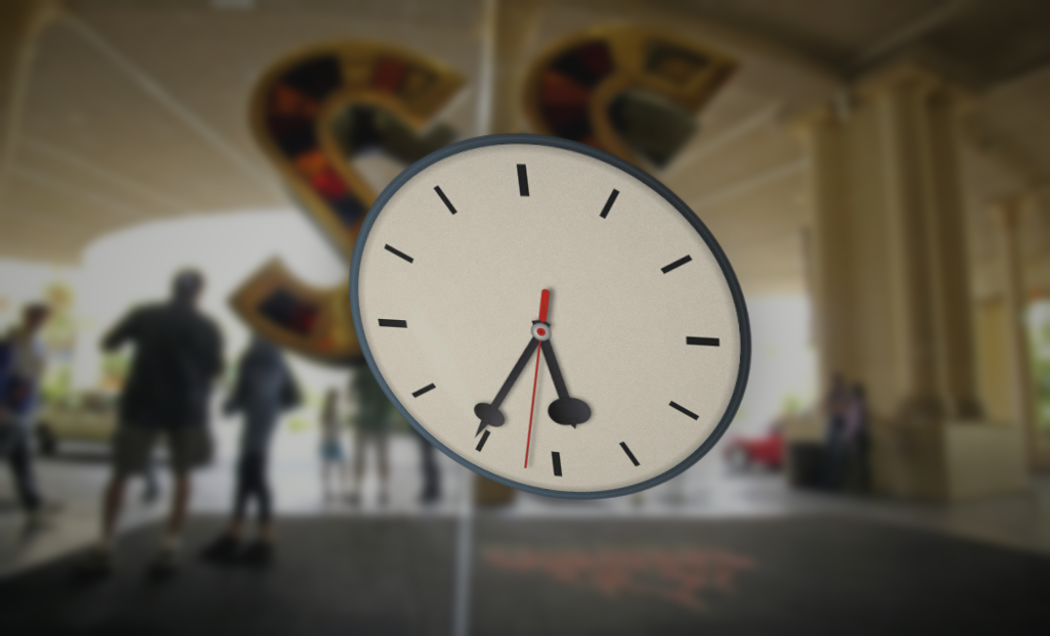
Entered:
5h35m32s
